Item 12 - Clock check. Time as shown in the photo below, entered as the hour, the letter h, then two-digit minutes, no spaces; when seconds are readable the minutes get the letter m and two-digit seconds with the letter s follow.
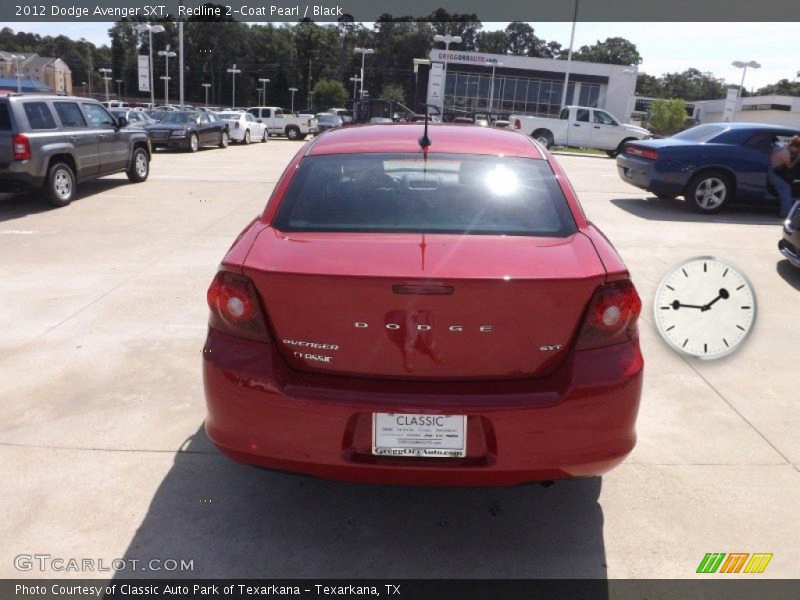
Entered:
1h46
